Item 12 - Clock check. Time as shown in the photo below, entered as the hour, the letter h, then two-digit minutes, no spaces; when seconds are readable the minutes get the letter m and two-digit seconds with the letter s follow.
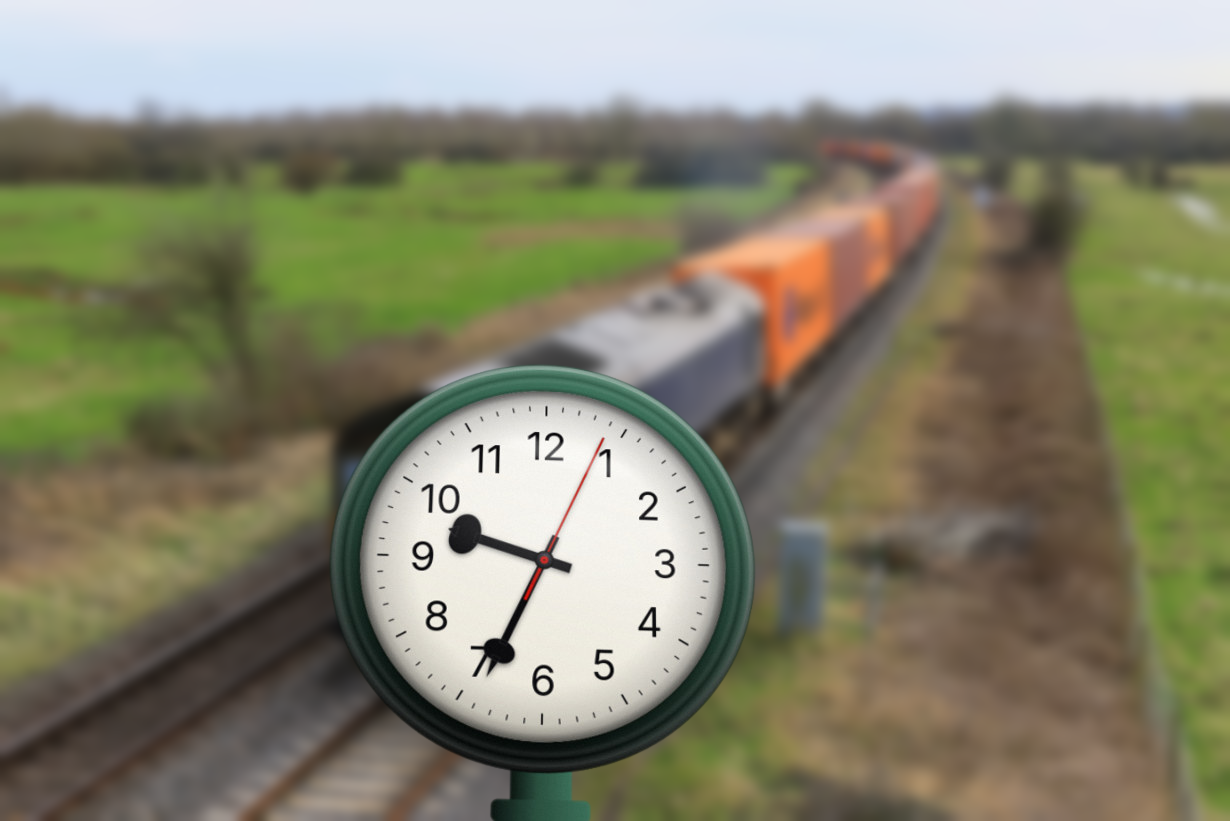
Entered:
9h34m04s
